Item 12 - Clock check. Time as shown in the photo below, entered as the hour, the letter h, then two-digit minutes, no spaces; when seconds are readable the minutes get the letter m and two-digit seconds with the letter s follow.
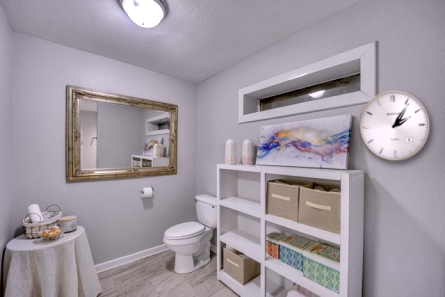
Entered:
2h06
